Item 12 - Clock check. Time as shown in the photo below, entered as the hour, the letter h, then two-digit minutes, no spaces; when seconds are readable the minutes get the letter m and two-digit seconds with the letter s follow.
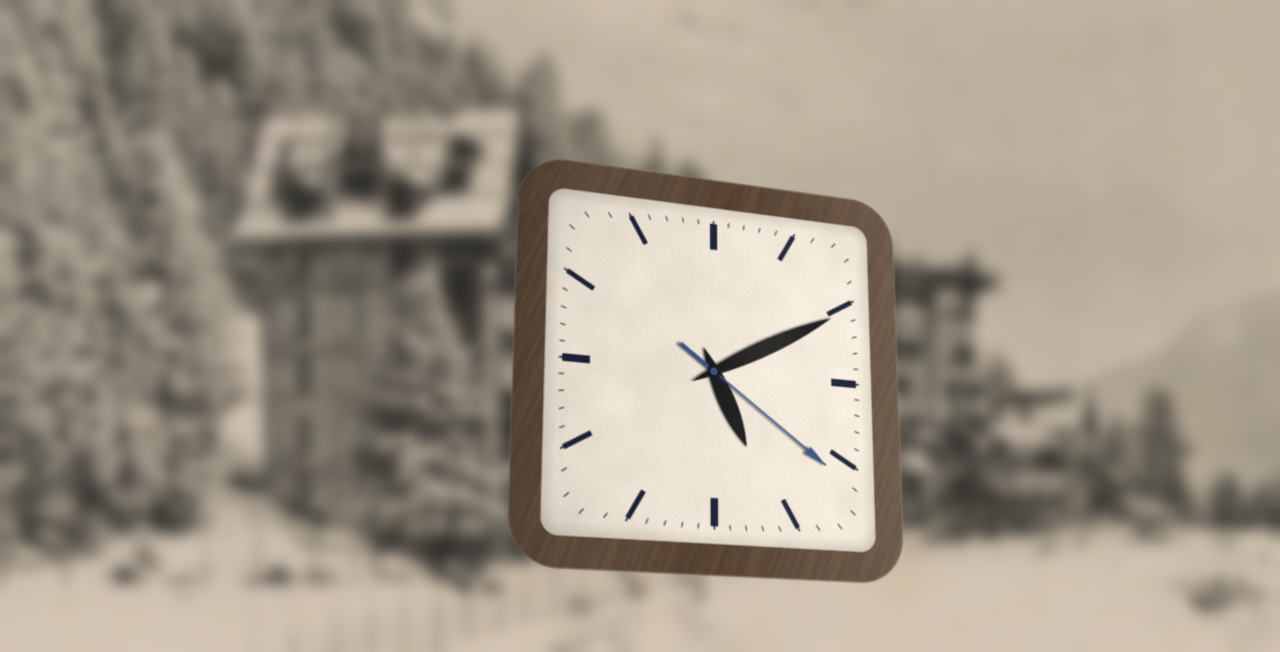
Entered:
5h10m21s
